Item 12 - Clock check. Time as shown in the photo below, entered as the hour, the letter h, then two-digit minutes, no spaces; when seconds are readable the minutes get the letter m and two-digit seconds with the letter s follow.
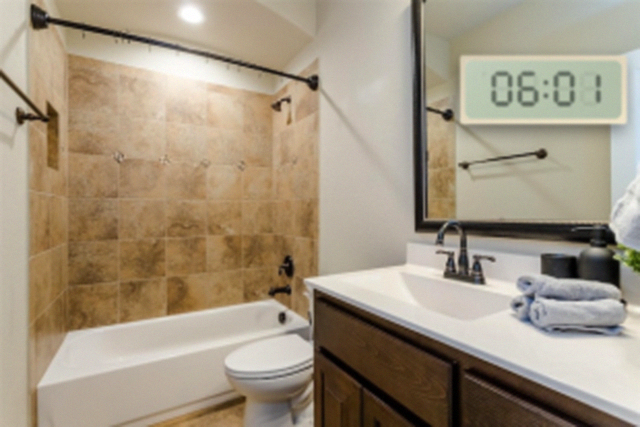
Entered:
6h01
